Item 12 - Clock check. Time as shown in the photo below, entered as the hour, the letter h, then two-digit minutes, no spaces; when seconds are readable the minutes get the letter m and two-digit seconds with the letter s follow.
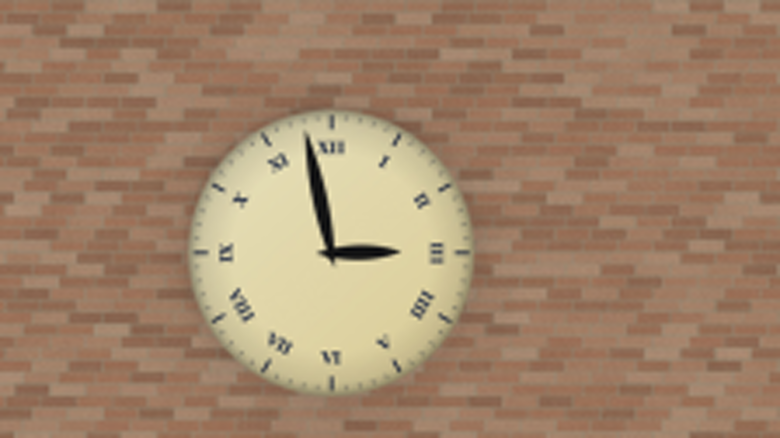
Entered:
2h58
